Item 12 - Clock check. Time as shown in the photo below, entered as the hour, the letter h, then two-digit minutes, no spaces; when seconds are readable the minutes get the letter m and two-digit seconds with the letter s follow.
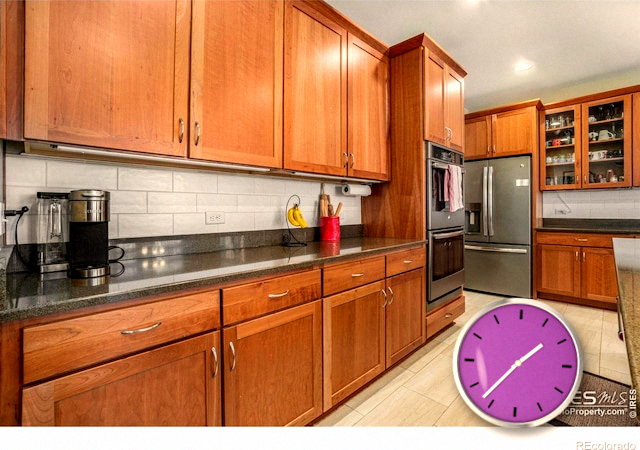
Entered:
1h37
